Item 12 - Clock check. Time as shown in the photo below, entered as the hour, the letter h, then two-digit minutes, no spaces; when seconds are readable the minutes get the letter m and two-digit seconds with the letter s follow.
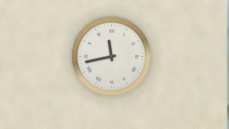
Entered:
11h43
